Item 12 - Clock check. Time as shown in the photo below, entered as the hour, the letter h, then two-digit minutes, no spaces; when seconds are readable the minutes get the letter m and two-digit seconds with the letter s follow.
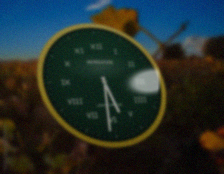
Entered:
5h31
